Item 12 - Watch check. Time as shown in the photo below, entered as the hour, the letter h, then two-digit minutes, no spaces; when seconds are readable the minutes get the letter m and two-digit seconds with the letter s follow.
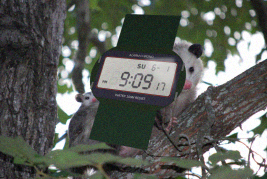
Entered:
9h09m17s
